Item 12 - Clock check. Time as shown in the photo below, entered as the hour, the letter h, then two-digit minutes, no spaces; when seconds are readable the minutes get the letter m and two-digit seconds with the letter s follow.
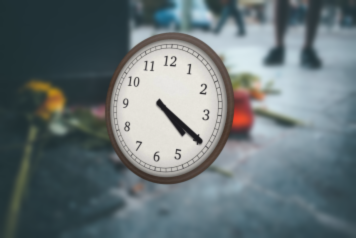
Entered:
4h20
